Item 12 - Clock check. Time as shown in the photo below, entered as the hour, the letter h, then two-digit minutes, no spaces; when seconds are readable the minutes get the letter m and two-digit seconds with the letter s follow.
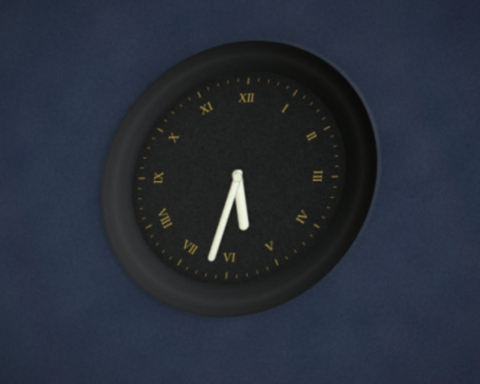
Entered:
5h32
